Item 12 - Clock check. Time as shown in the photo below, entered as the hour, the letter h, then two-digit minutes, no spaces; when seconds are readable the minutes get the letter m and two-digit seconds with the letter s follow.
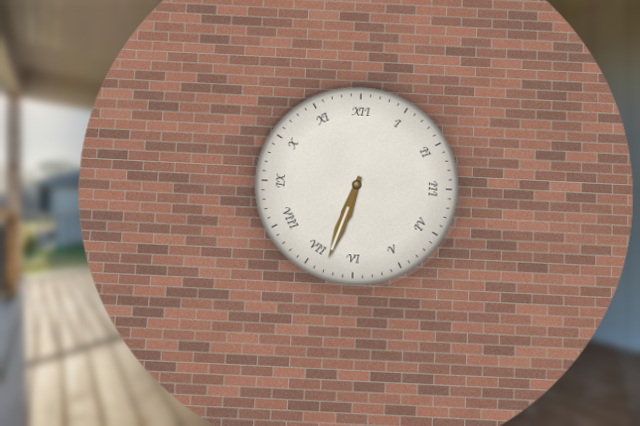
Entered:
6h33
